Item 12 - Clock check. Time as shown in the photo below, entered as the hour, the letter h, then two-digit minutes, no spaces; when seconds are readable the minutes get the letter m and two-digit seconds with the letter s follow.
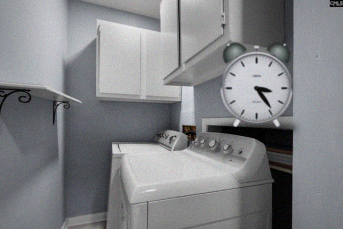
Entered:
3h24
